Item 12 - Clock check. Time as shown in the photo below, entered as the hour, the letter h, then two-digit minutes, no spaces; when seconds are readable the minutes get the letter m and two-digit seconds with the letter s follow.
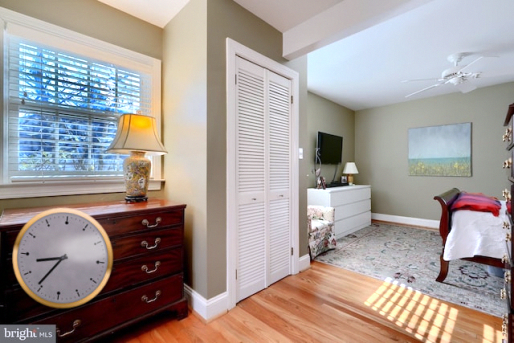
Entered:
8h36
